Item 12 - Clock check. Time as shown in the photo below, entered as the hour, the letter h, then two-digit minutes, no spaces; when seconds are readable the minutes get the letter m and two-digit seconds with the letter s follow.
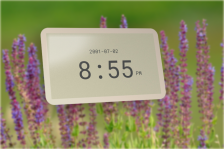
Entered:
8h55
